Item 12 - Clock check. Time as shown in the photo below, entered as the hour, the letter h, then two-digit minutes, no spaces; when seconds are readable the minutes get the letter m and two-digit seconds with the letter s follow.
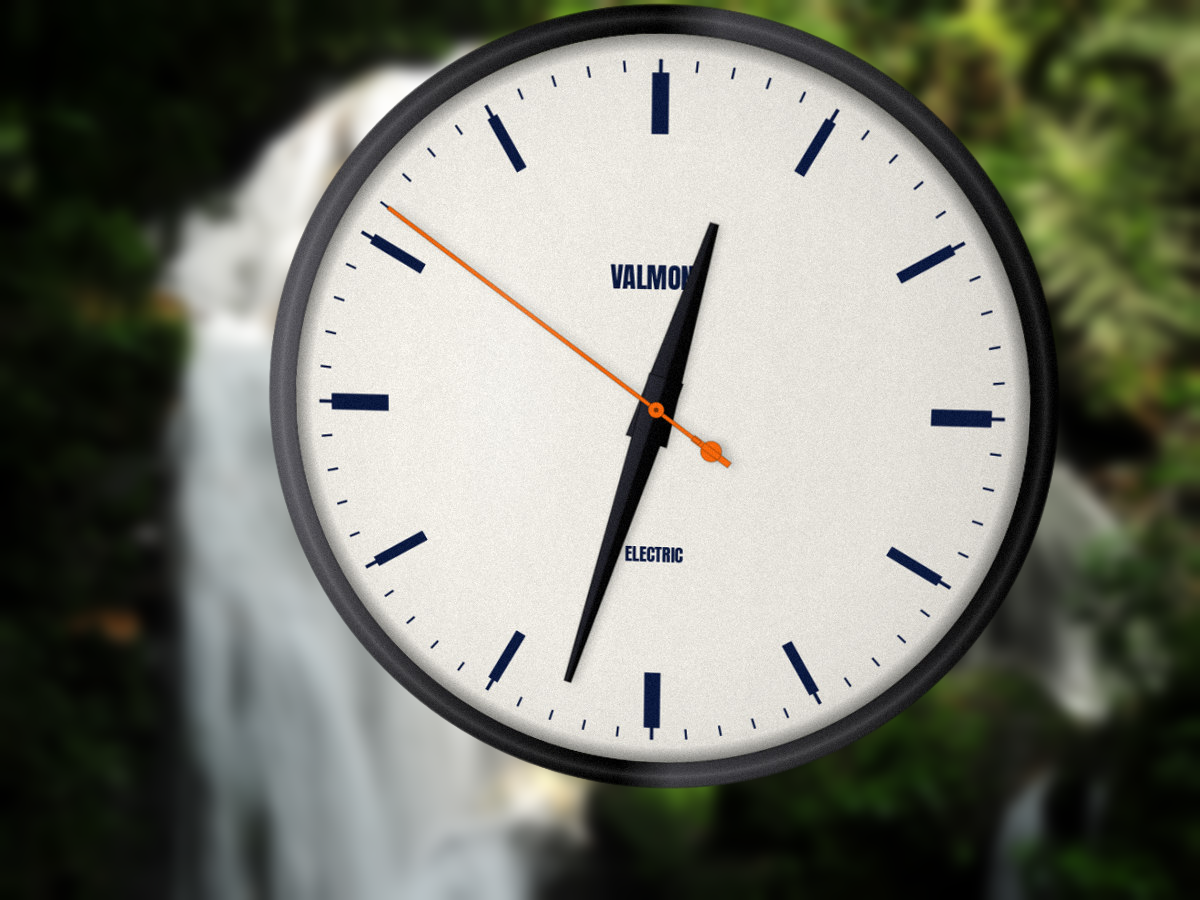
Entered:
12h32m51s
